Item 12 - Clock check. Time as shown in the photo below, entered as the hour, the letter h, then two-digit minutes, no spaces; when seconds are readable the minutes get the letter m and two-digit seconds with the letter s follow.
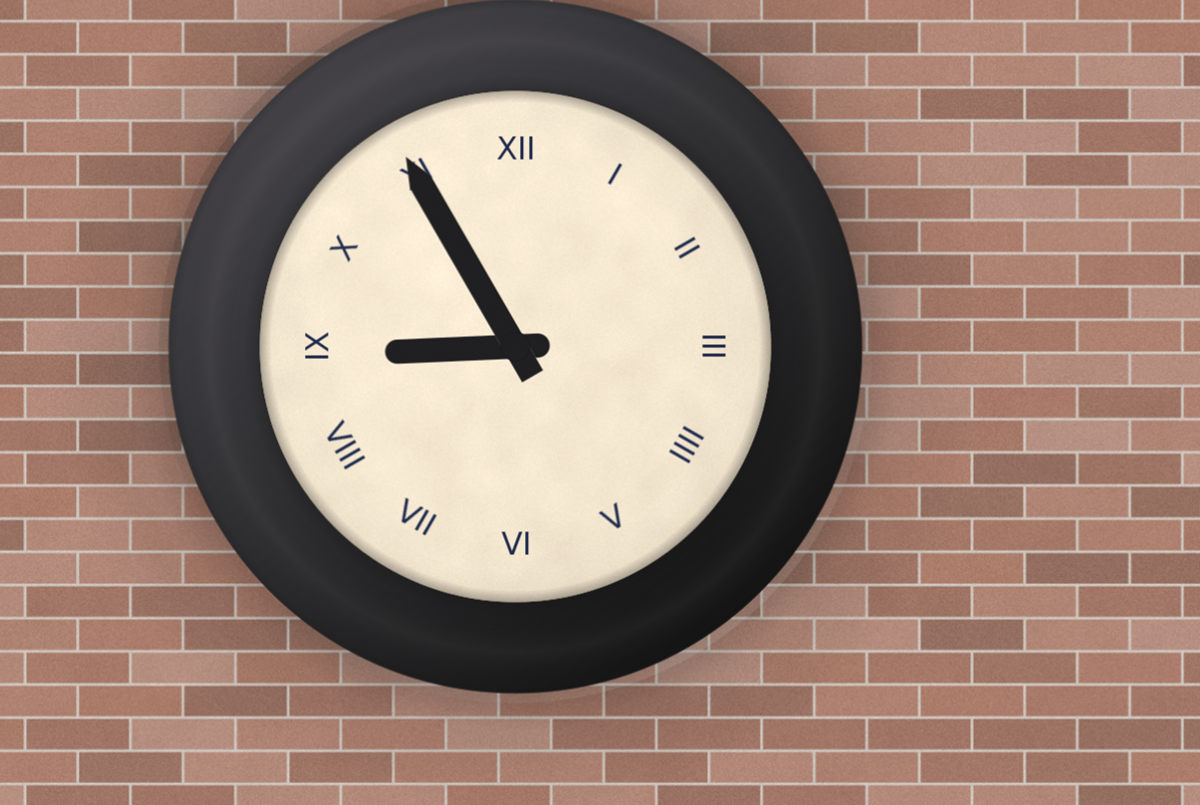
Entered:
8h55
